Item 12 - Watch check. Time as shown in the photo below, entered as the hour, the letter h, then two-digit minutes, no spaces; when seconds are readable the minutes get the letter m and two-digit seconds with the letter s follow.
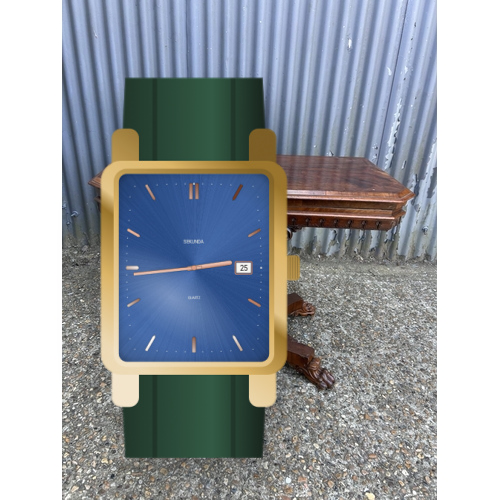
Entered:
2h44
